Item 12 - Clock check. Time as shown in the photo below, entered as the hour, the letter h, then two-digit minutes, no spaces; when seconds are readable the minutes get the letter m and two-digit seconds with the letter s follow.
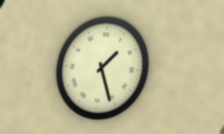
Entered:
1h26
